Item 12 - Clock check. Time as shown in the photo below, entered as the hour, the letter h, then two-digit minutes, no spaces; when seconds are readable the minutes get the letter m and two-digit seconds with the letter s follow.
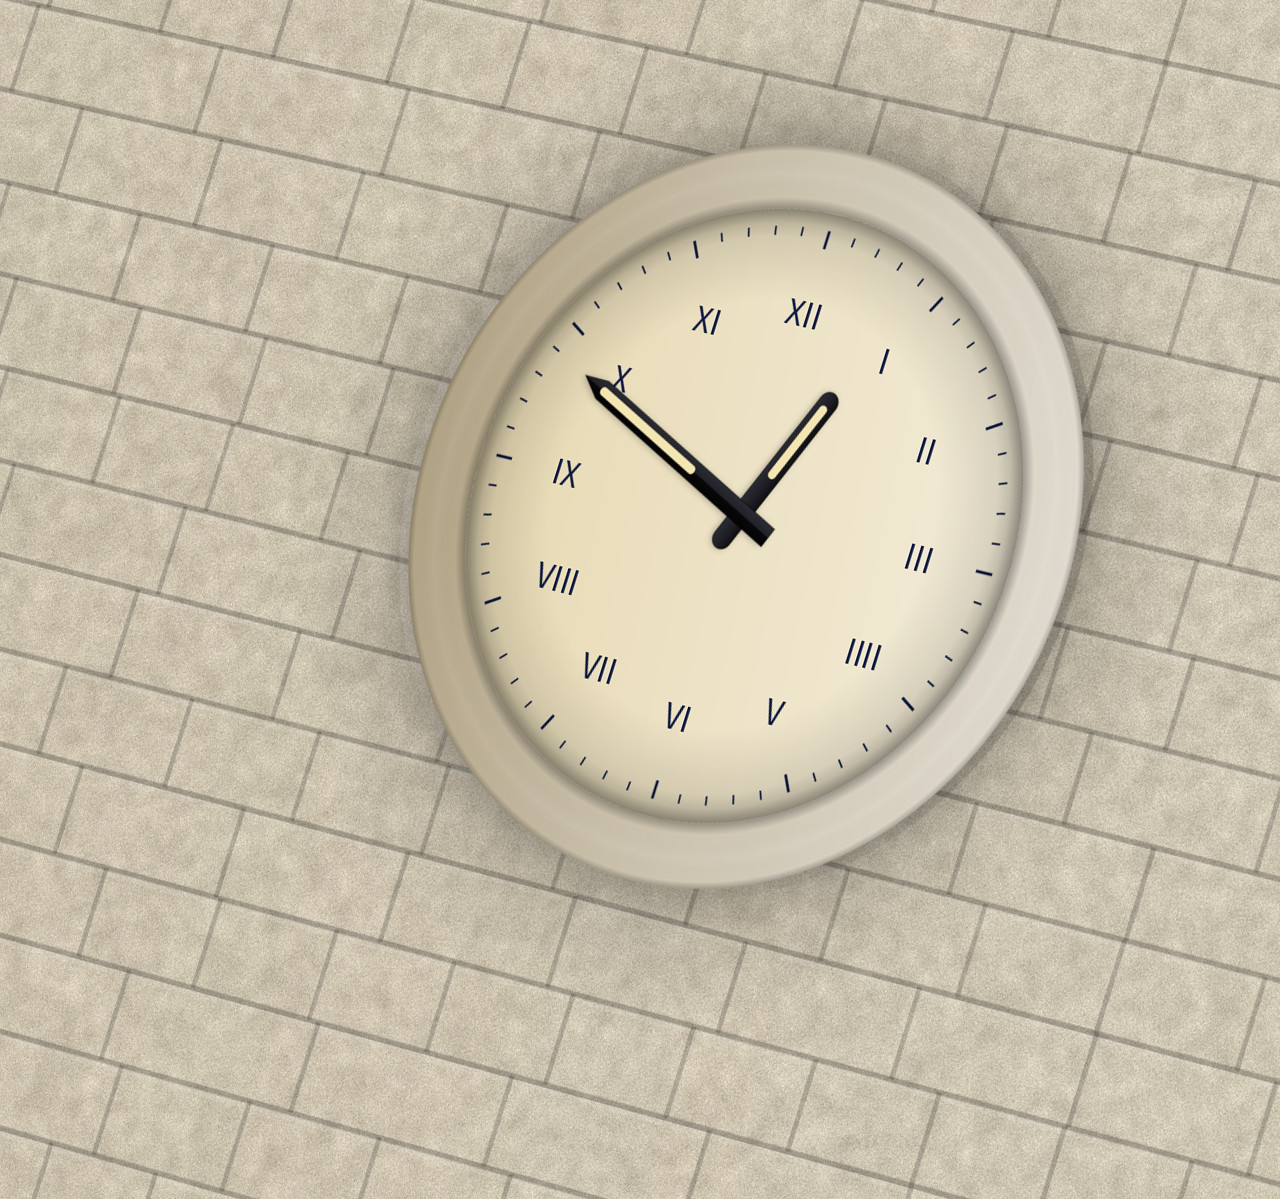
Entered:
12h49
